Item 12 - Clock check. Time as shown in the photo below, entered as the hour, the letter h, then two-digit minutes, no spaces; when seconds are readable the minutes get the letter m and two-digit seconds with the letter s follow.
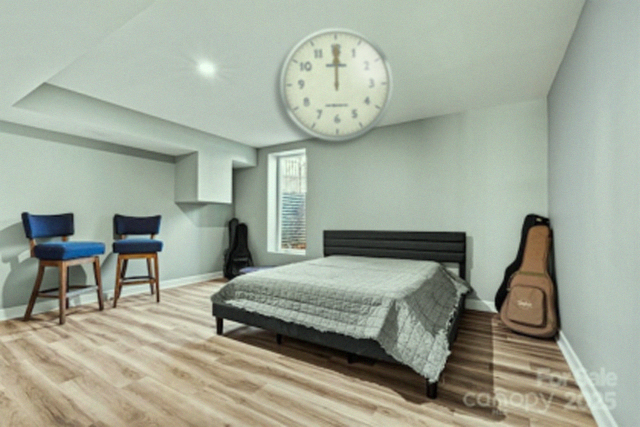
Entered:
12h00
